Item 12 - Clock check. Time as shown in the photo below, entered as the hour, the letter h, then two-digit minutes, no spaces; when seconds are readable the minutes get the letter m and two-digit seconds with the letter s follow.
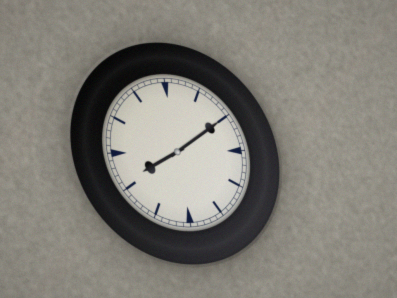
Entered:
8h10
